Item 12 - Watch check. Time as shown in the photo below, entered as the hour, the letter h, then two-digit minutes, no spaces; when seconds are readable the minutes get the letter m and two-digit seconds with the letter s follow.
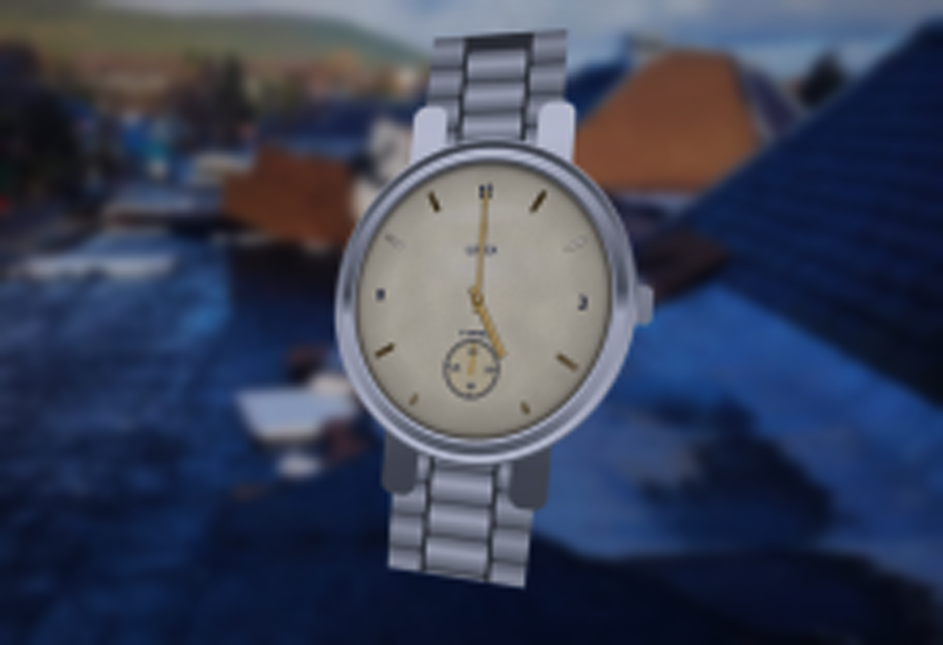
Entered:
5h00
